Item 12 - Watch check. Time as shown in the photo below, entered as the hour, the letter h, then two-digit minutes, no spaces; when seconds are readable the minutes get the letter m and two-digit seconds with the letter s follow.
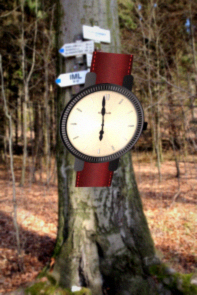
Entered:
5h59
